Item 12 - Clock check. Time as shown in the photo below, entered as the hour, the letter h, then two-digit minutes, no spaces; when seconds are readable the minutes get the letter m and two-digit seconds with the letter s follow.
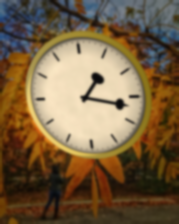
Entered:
1h17
